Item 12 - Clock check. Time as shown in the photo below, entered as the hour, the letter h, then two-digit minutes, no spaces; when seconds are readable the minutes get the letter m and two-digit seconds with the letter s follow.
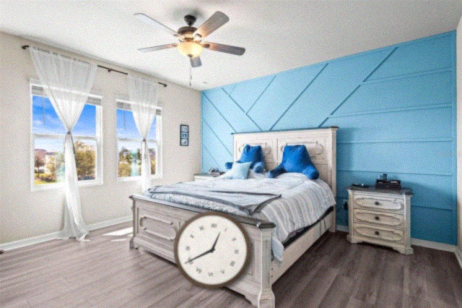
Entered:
12h40
